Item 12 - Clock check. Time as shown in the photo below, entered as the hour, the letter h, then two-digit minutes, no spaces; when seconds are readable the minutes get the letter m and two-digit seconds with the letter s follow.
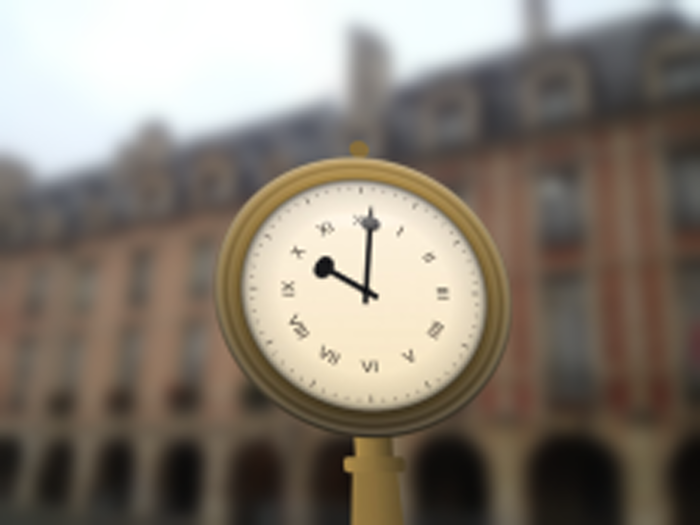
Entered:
10h01
